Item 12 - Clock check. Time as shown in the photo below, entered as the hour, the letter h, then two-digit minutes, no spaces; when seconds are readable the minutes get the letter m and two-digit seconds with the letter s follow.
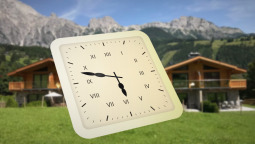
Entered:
5h48
